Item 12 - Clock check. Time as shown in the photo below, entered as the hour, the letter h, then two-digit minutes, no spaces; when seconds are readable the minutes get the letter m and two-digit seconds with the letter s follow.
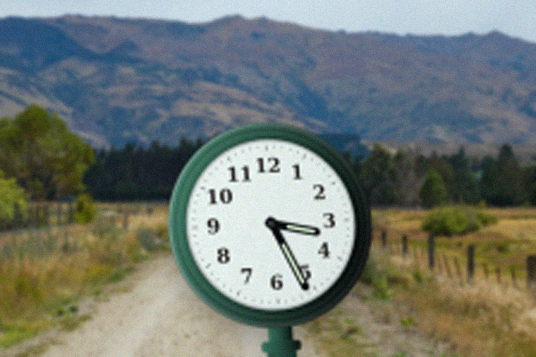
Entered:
3h26
